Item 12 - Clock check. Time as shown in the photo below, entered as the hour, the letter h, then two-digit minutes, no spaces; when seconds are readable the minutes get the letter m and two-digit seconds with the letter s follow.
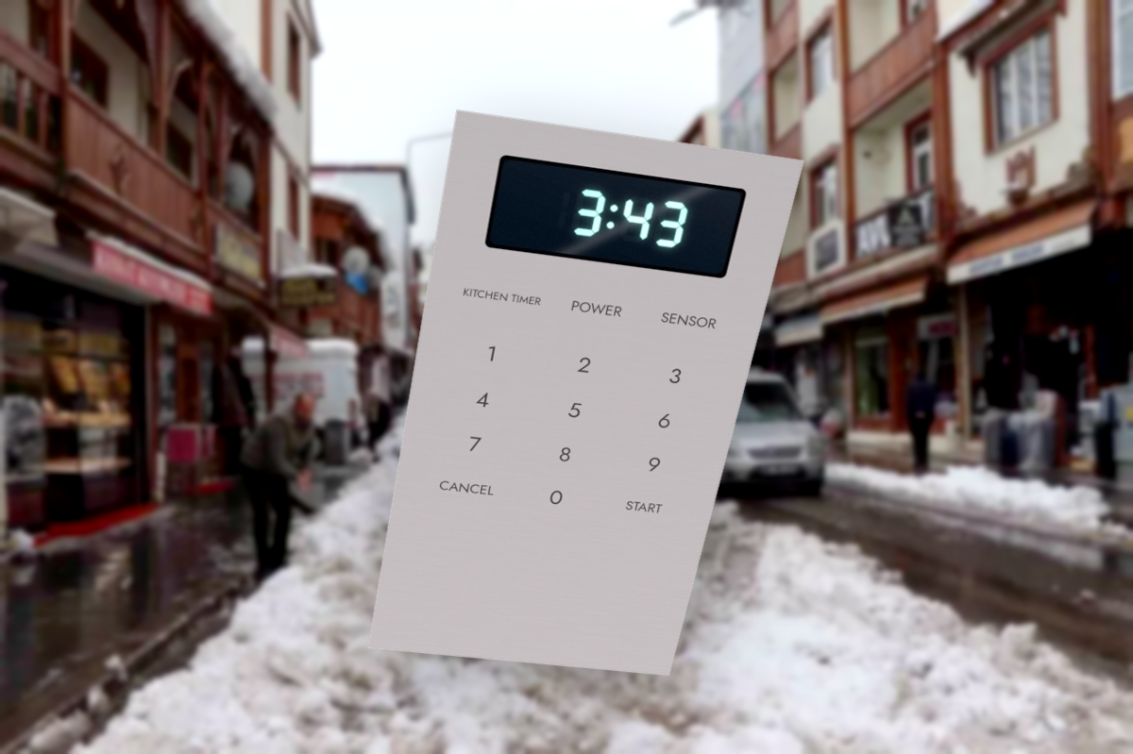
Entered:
3h43
